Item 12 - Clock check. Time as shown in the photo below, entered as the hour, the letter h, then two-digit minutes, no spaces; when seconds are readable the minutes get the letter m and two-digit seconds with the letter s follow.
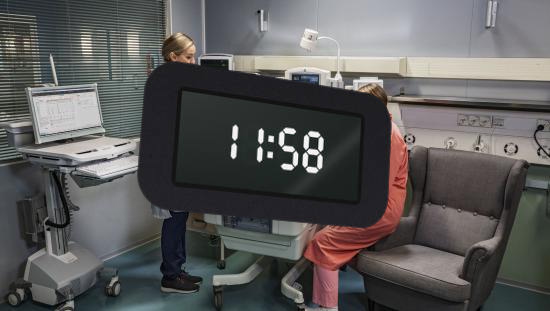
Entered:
11h58
